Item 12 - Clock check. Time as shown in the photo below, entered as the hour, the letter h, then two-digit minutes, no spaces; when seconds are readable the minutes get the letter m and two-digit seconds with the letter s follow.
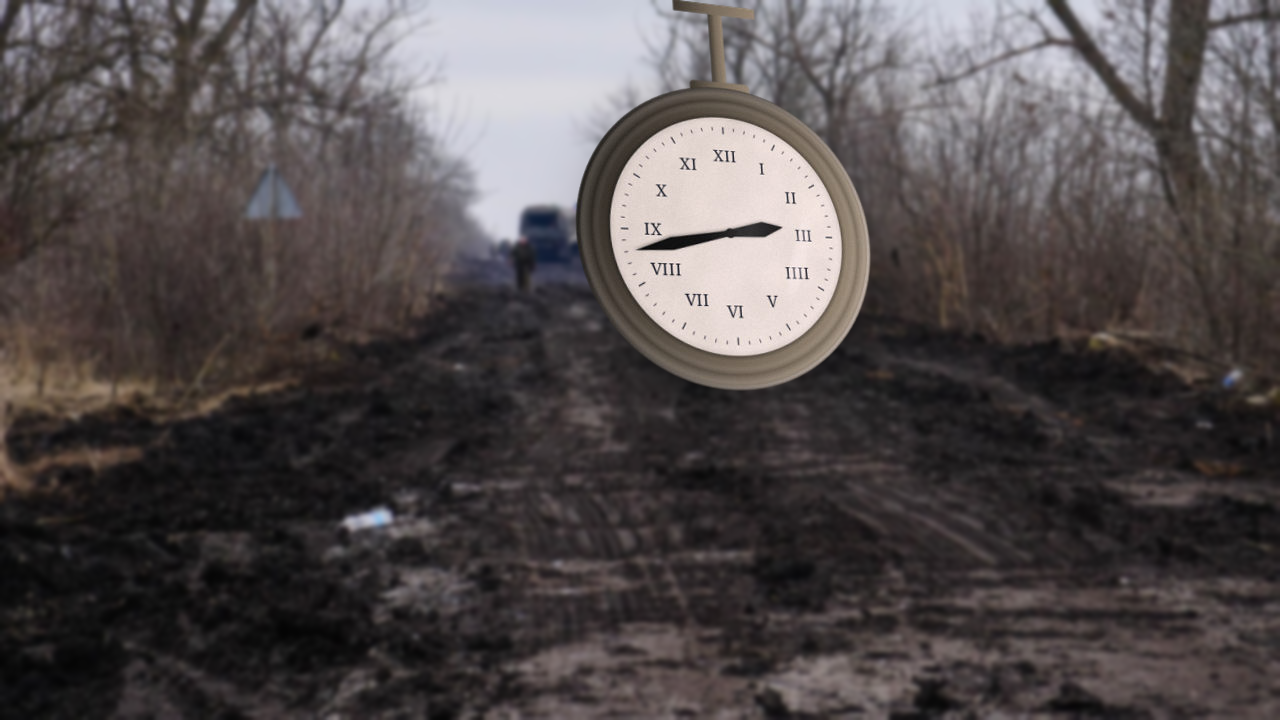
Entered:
2h43
